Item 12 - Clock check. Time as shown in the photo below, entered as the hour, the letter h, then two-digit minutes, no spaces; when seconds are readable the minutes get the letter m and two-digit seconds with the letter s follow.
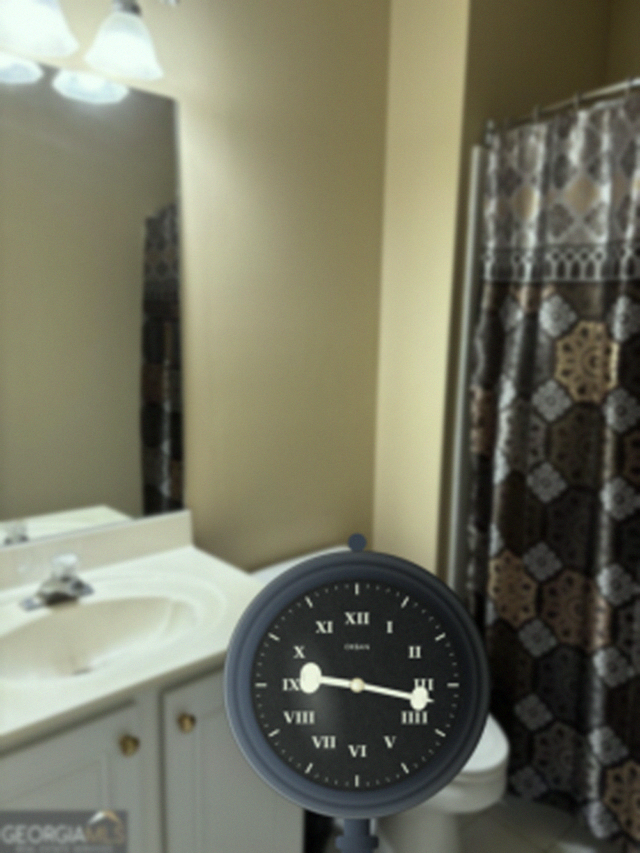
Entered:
9h17
